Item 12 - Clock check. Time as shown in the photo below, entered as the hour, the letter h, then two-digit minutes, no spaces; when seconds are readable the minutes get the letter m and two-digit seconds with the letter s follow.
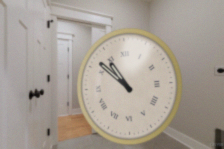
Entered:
10h52
